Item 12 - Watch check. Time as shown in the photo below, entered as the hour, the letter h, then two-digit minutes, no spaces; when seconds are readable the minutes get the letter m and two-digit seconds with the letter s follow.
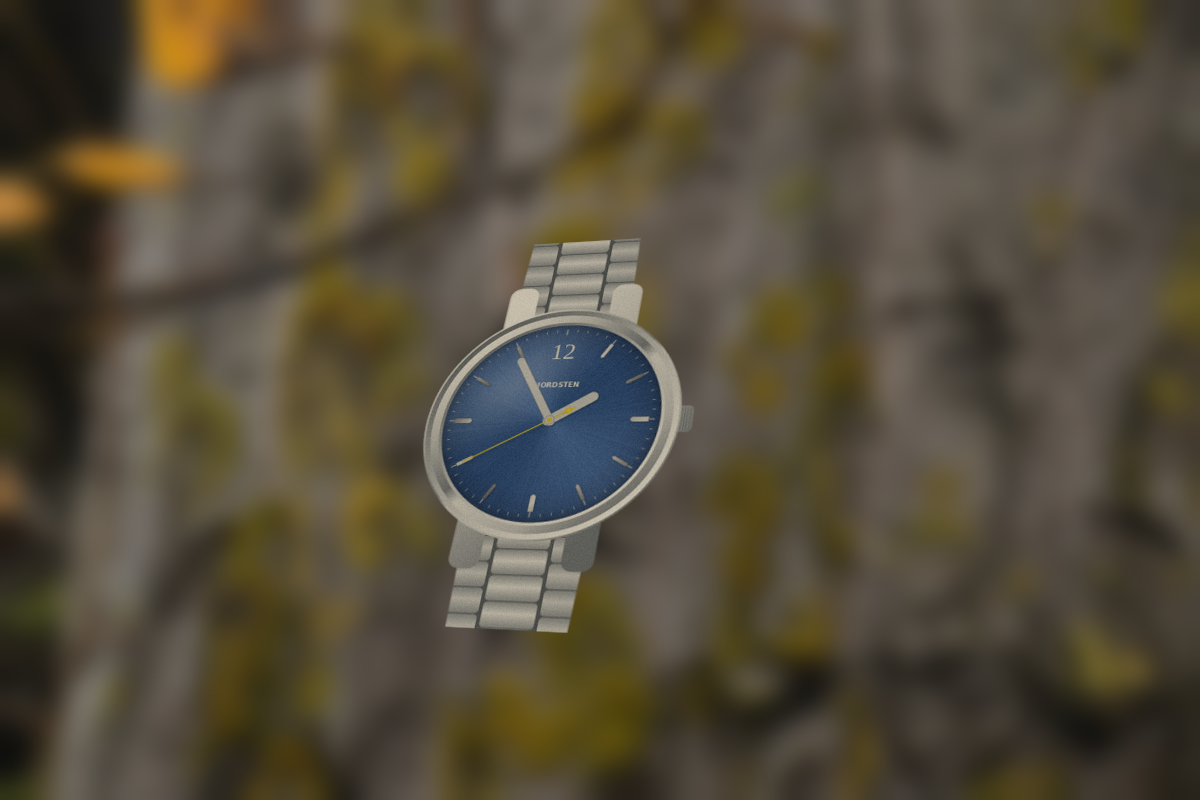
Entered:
1h54m40s
